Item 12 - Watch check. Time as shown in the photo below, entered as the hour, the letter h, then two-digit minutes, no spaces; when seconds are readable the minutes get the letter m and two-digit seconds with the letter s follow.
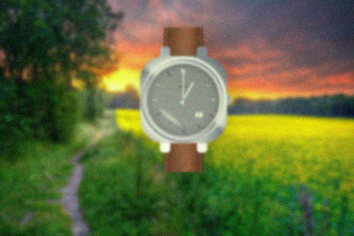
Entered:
1h00
